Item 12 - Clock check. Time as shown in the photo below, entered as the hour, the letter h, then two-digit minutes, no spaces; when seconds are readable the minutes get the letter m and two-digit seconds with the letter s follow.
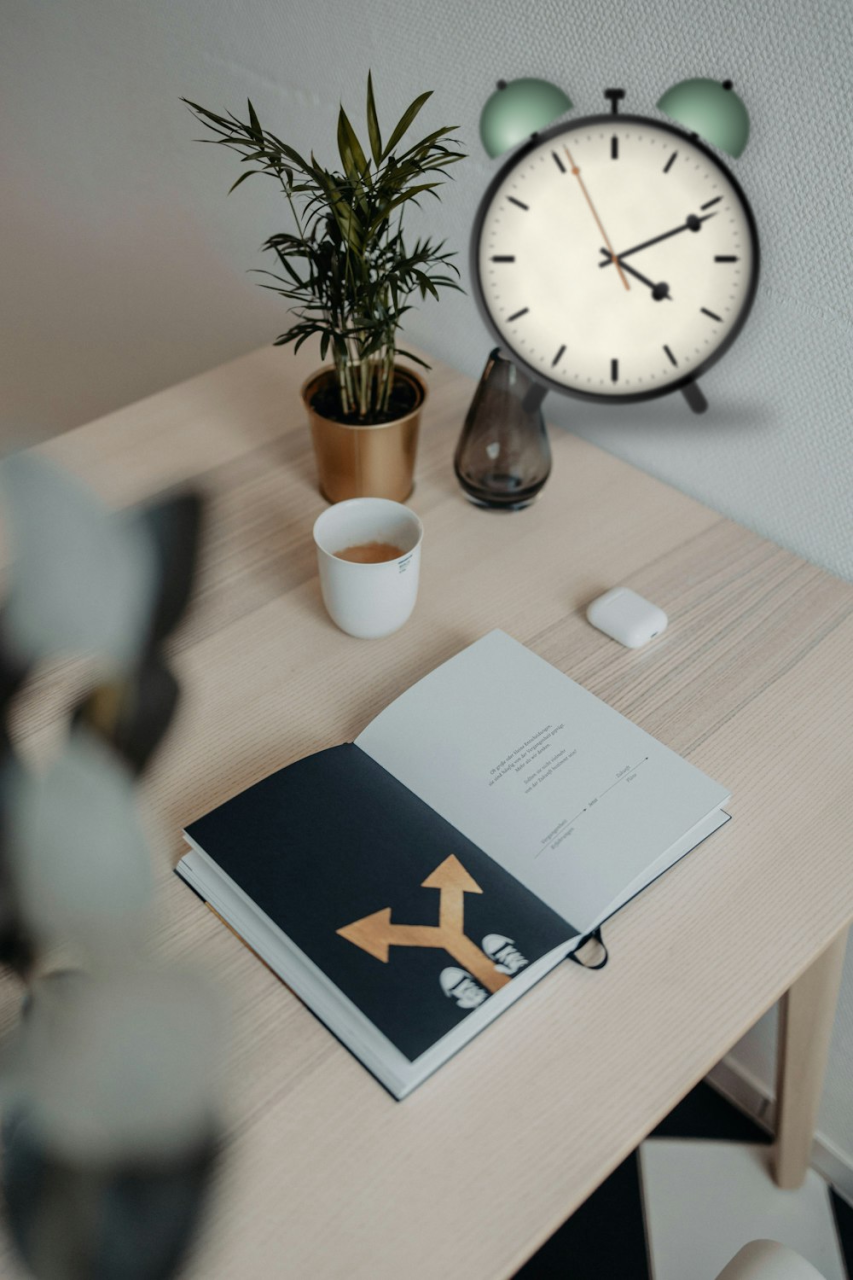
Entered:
4h10m56s
